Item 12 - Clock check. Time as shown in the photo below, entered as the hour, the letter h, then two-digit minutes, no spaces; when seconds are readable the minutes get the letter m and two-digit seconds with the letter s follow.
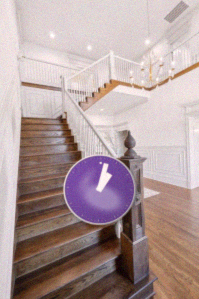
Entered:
1h02
